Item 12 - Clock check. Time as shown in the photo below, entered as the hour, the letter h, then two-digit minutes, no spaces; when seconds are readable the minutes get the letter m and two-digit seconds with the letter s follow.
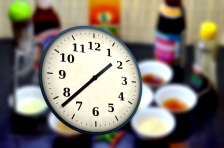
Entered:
1h38
